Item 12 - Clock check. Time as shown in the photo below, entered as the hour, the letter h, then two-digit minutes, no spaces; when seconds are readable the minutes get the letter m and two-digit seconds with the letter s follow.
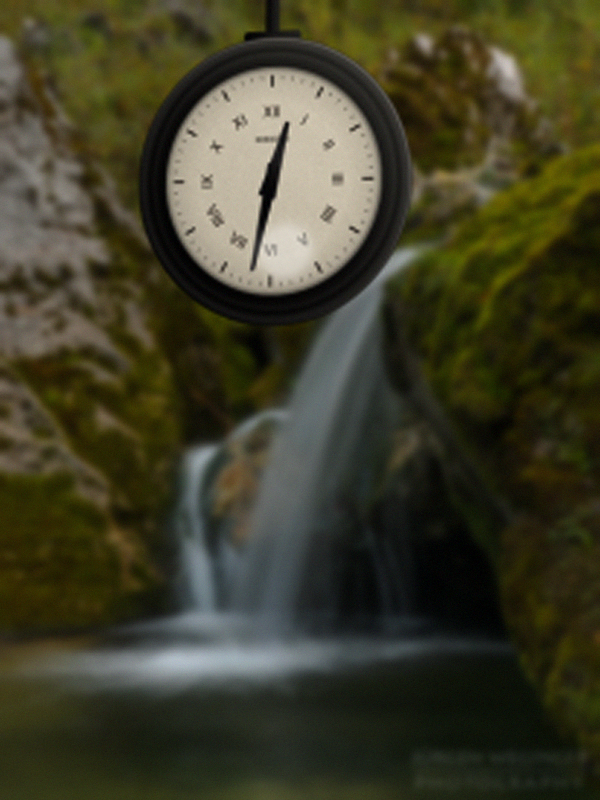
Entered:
12h32
